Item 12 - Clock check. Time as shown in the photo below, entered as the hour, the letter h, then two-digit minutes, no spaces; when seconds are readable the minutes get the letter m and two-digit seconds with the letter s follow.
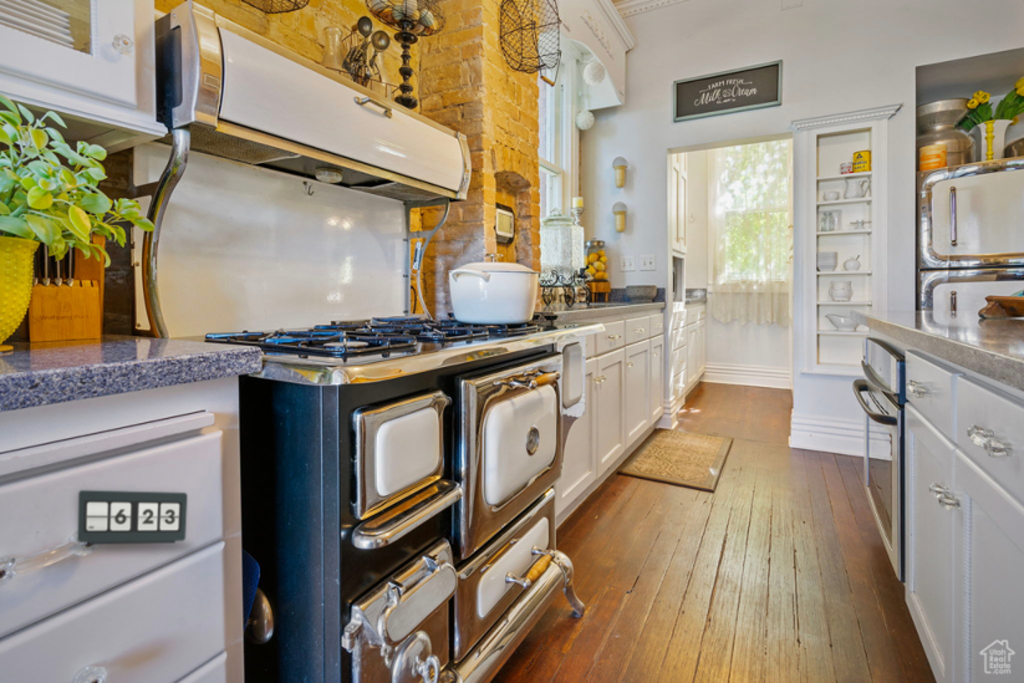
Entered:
6h23
